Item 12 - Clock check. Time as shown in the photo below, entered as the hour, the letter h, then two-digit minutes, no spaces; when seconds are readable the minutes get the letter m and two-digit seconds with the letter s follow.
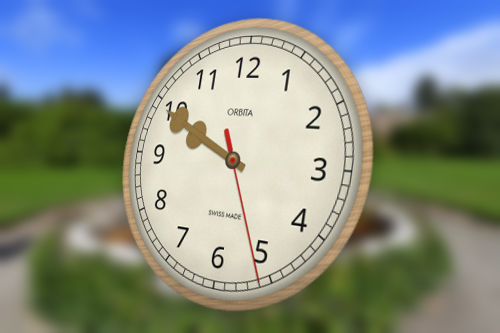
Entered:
9h49m26s
